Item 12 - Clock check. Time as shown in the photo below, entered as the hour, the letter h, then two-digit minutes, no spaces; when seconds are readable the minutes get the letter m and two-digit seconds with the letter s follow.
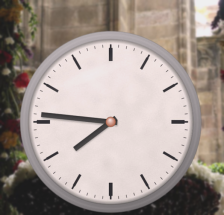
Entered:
7h46
